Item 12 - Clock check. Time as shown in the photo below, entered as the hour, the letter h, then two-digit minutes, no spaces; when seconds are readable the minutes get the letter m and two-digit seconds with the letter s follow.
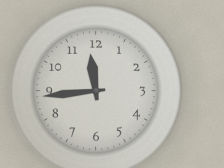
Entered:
11h44
